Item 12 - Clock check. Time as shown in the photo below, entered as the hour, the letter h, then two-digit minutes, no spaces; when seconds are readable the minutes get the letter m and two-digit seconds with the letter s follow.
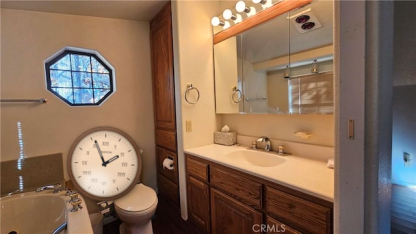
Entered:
1h56
